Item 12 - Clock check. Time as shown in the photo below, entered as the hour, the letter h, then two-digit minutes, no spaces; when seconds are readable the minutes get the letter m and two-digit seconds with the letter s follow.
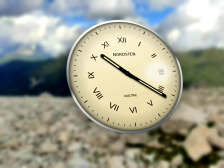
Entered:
10h21
